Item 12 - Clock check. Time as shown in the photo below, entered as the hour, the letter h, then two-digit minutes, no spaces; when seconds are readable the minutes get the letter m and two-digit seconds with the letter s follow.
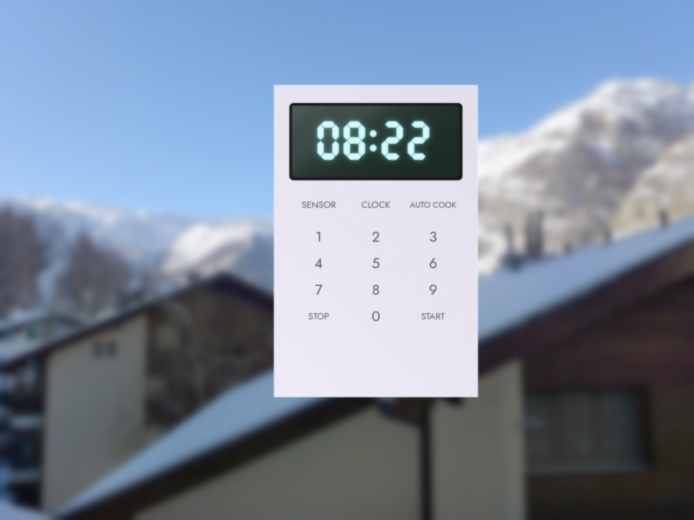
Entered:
8h22
